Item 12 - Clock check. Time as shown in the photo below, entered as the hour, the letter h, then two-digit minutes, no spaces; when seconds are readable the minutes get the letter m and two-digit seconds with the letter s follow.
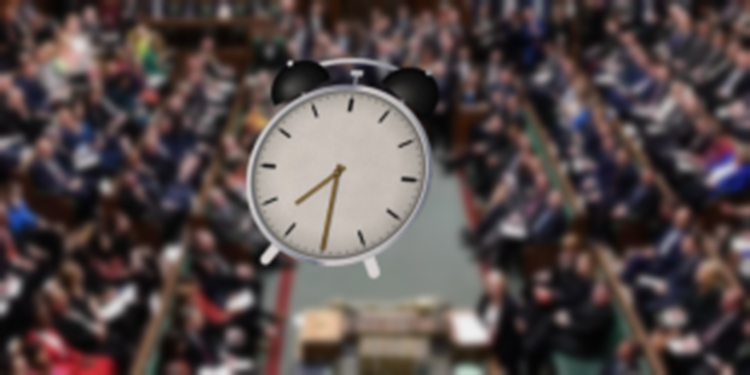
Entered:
7h30
